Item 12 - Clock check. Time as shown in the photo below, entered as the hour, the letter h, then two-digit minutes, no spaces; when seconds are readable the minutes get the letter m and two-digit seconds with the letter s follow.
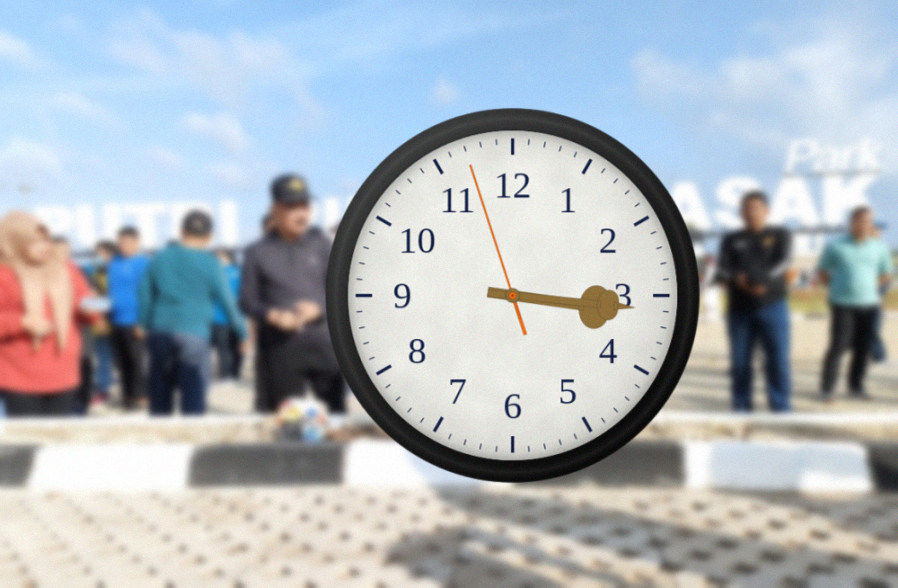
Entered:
3h15m57s
